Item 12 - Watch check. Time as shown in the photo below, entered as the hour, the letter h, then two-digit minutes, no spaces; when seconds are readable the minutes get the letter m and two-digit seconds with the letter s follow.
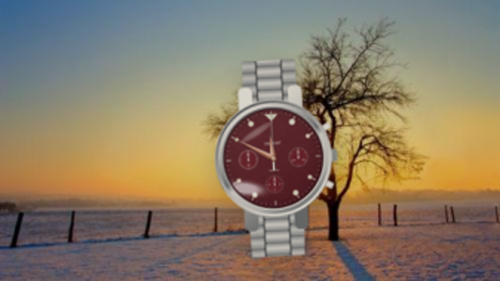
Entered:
11h50
